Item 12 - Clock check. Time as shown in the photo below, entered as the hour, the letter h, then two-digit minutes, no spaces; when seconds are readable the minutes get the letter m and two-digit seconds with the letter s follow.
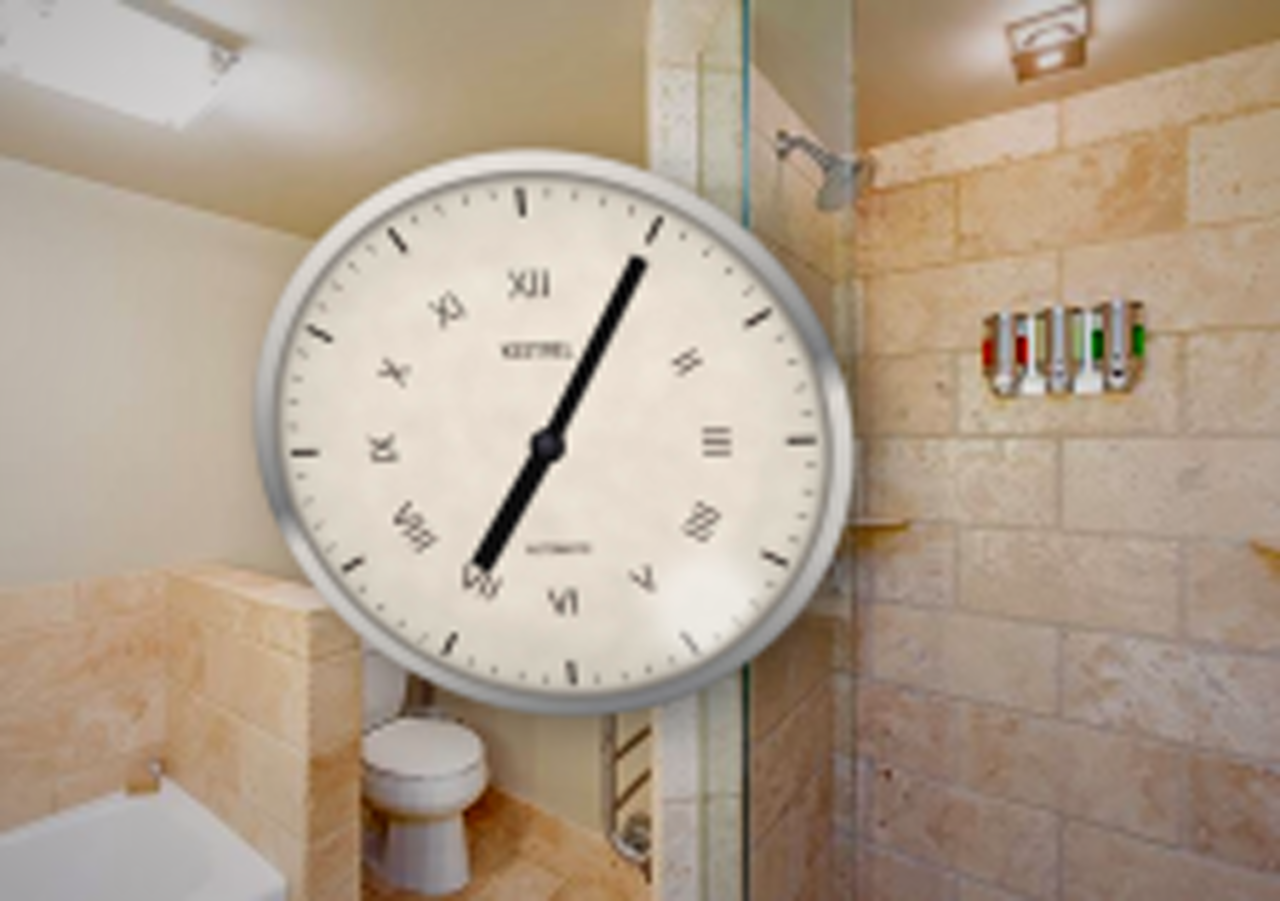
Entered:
7h05
